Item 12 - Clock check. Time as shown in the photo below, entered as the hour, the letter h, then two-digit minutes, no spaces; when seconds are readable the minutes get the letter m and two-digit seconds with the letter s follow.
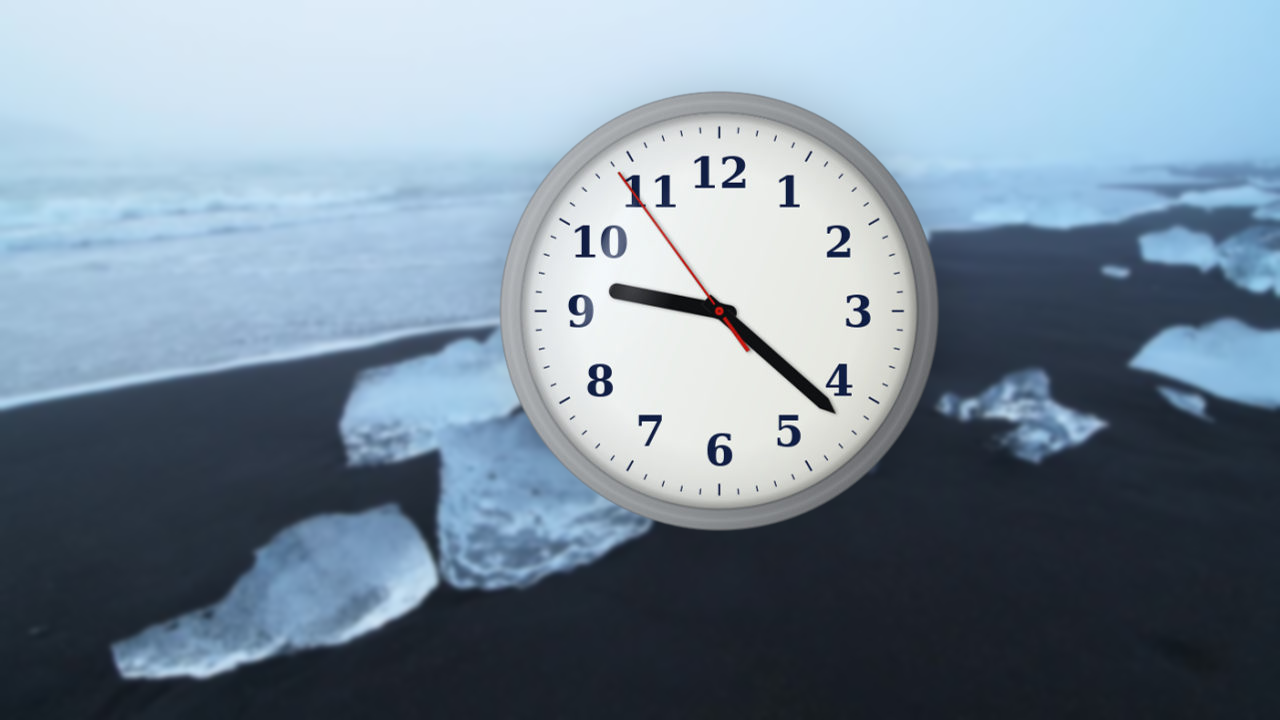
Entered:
9h21m54s
